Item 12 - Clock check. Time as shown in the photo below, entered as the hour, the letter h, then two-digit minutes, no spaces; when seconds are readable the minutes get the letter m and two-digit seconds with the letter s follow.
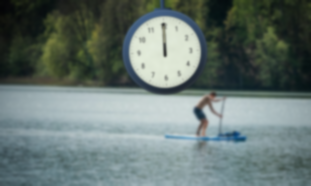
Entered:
12h00
